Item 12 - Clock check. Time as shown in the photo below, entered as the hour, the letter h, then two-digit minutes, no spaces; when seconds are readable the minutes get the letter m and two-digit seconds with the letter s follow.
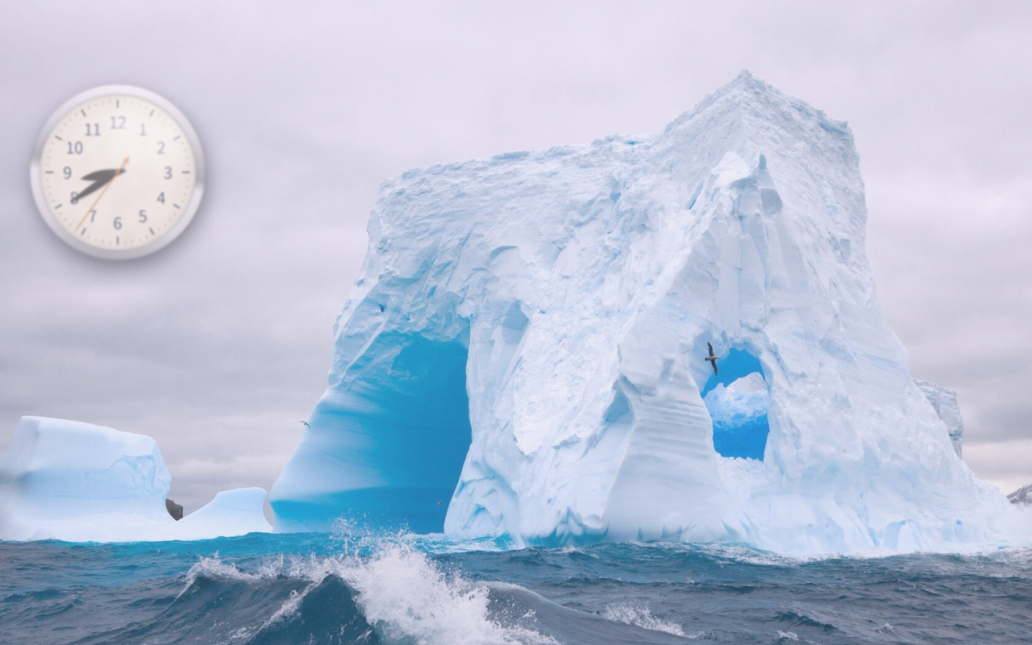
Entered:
8h39m36s
